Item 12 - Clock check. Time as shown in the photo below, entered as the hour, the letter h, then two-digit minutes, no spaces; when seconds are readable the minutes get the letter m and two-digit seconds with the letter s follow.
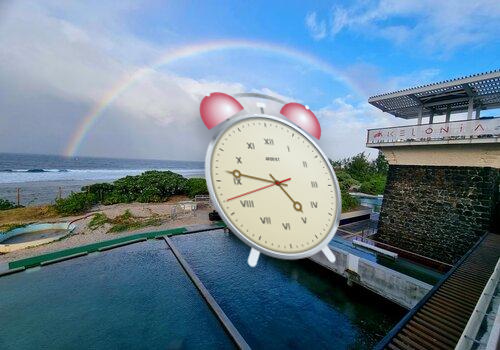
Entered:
4h46m42s
